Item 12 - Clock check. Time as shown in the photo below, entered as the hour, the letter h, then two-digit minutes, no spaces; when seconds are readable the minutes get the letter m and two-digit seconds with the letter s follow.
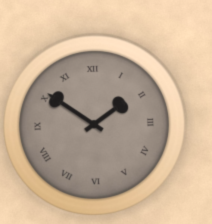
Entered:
1h51
